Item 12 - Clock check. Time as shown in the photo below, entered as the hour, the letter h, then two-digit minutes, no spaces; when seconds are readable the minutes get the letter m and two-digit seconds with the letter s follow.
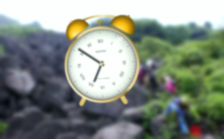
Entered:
6h51
